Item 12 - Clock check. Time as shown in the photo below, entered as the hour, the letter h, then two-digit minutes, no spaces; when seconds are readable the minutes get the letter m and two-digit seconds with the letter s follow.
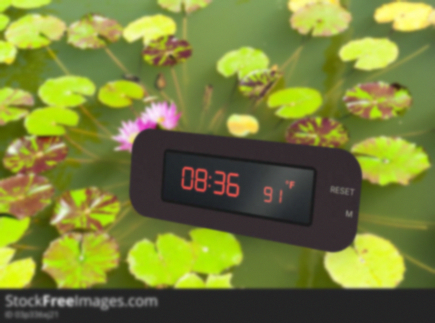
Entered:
8h36
